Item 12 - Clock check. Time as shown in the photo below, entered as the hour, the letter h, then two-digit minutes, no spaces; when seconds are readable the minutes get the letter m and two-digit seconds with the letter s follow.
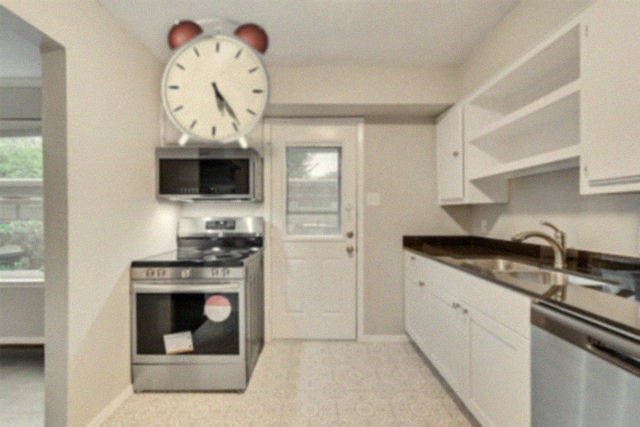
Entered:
5h24
